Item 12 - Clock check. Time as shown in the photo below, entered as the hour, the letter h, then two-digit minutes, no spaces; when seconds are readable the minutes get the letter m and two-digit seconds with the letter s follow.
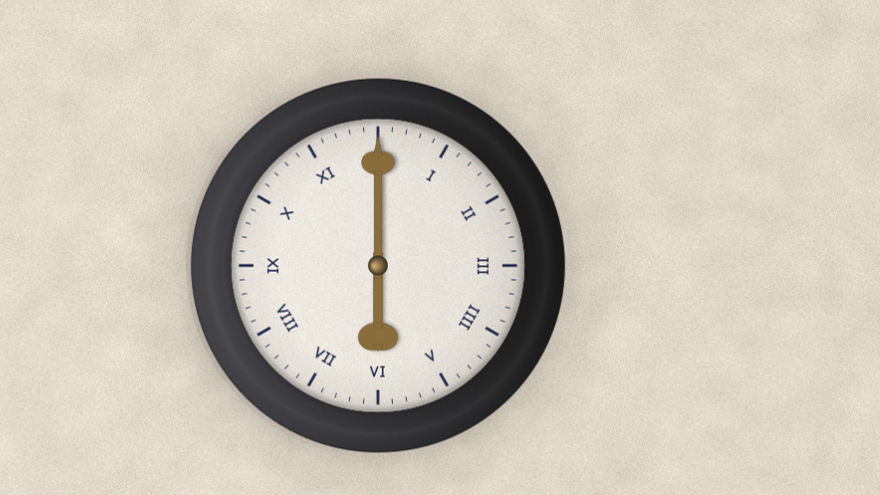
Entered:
6h00
